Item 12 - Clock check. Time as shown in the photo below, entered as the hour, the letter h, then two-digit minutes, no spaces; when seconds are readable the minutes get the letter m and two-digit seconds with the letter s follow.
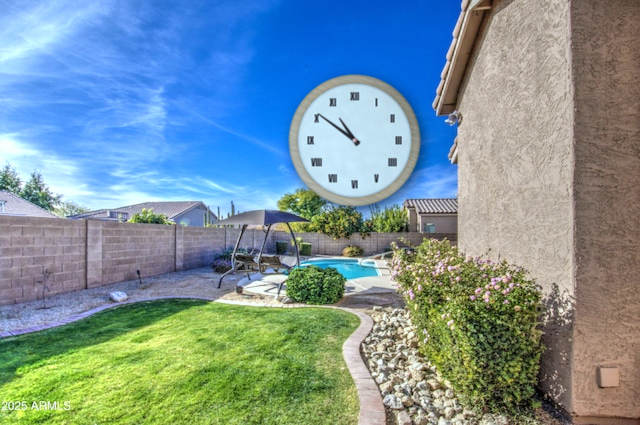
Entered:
10h51
